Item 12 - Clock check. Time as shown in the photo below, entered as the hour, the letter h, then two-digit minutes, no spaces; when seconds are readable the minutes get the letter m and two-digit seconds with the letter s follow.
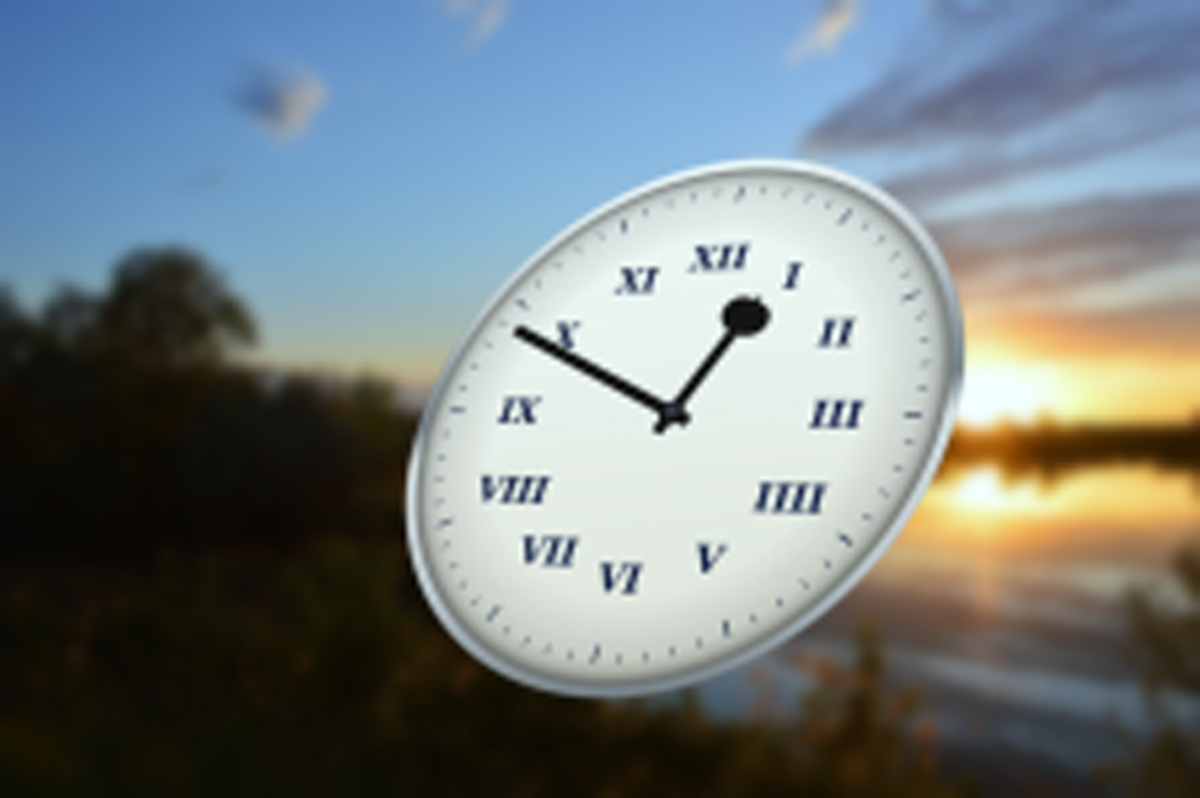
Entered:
12h49
